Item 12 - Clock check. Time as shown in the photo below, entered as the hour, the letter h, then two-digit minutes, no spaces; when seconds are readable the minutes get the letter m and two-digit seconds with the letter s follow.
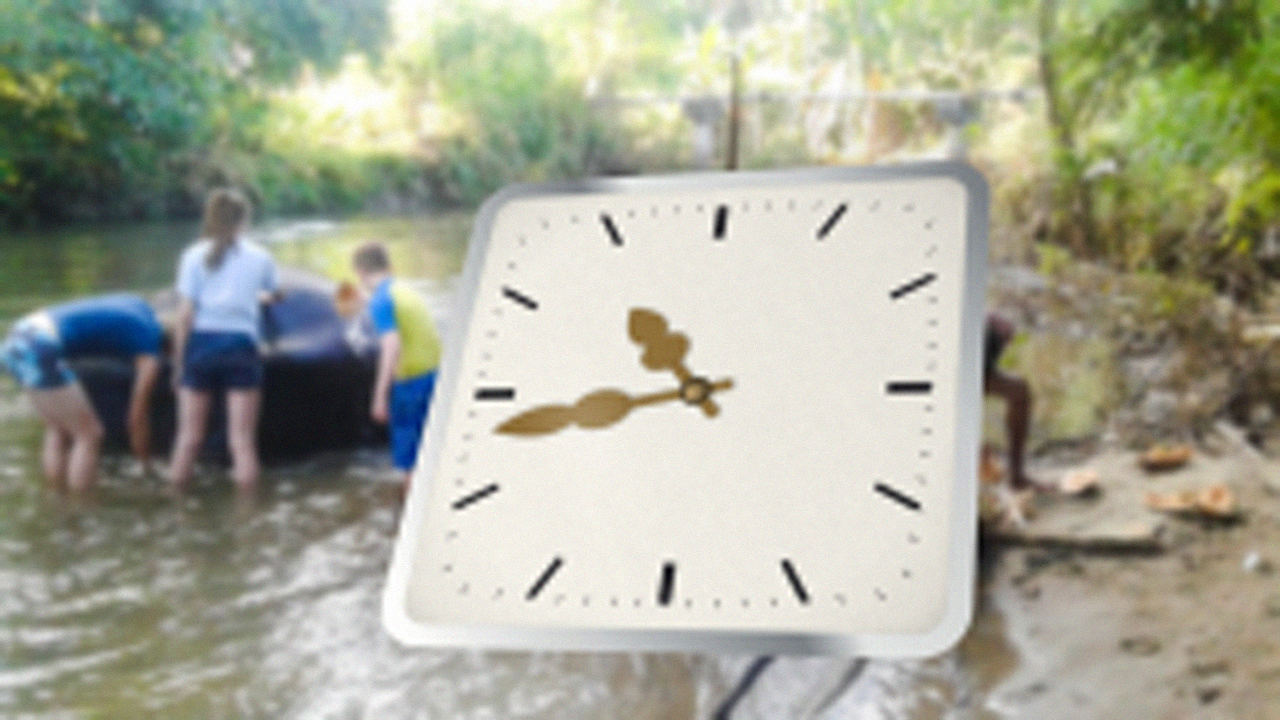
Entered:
10h43
